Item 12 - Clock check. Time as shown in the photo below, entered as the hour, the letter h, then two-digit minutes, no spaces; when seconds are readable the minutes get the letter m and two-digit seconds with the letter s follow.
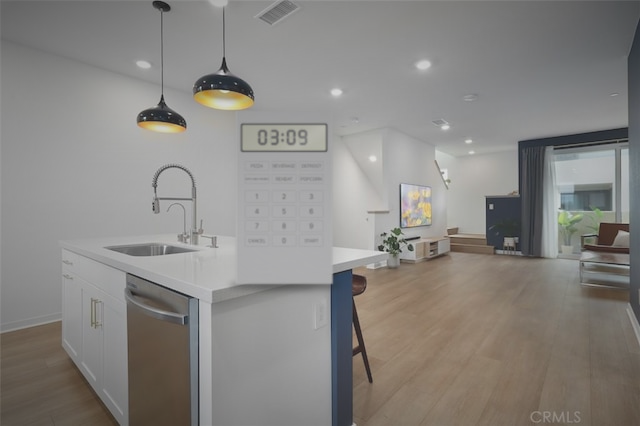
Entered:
3h09
